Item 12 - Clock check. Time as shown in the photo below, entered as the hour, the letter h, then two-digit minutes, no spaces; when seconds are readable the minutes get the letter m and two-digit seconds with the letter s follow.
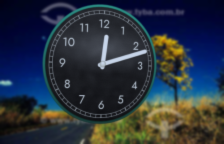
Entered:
12h12
